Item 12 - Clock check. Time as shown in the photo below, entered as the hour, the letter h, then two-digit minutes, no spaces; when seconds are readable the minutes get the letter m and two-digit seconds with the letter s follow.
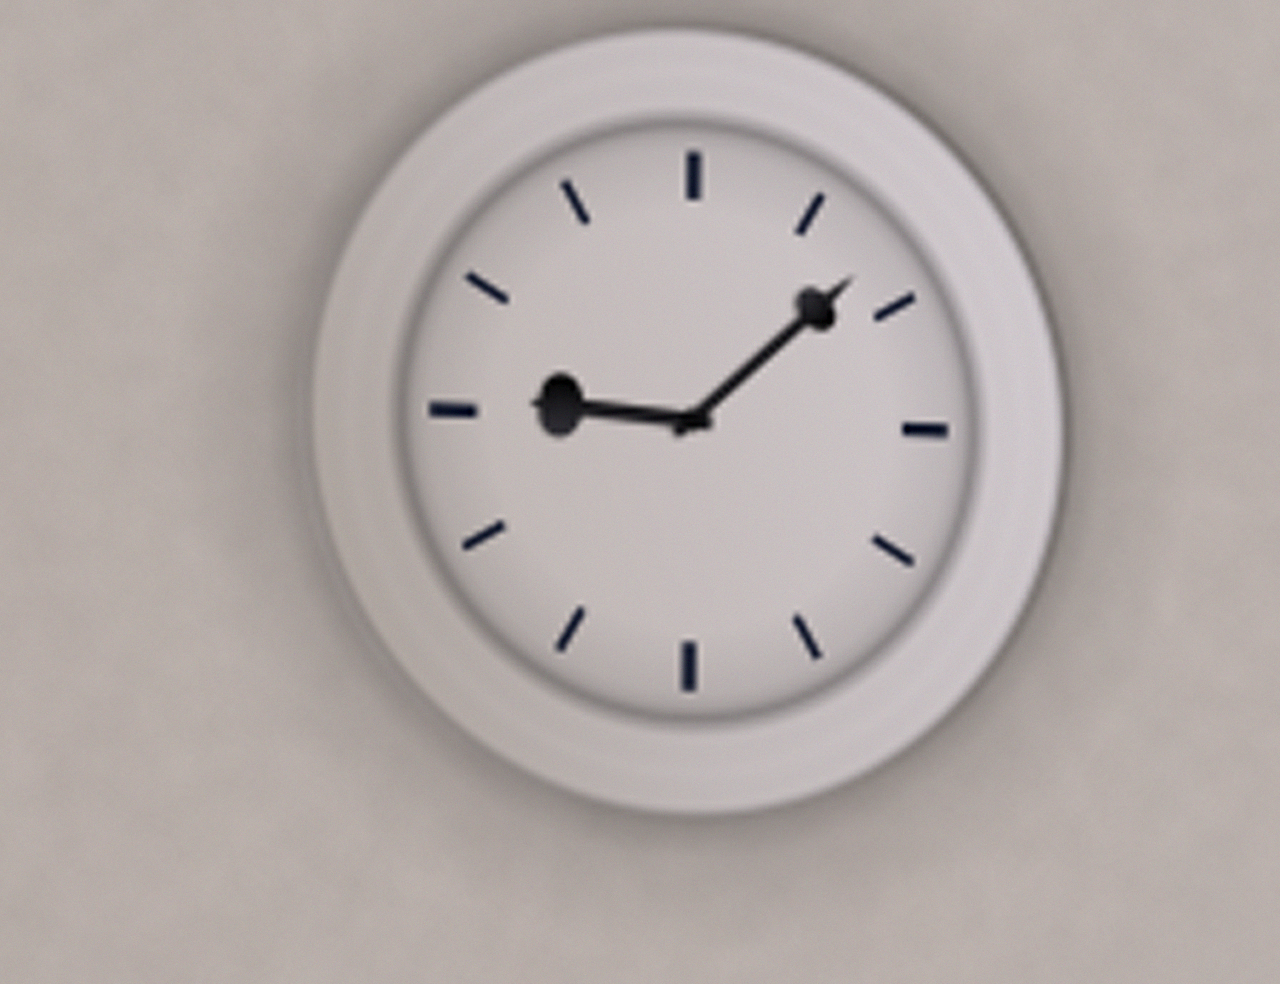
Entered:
9h08
